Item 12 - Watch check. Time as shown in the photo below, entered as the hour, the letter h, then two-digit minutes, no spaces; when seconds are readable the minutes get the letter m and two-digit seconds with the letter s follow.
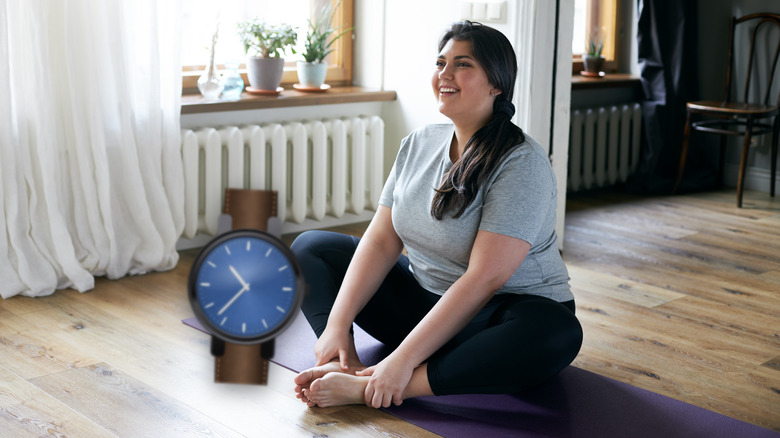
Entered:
10h37
